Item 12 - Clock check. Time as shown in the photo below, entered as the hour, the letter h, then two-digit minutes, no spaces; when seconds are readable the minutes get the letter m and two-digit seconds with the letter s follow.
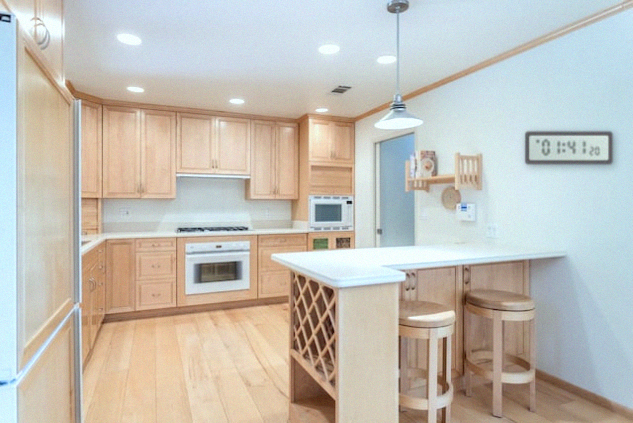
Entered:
1h41m20s
